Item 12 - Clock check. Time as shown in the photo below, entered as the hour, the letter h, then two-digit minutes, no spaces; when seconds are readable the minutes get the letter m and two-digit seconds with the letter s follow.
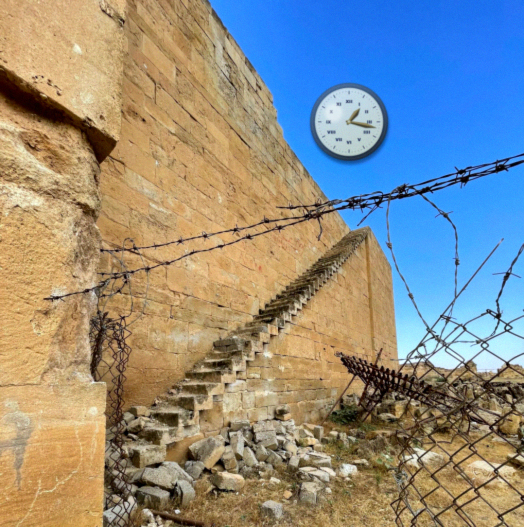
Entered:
1h17
